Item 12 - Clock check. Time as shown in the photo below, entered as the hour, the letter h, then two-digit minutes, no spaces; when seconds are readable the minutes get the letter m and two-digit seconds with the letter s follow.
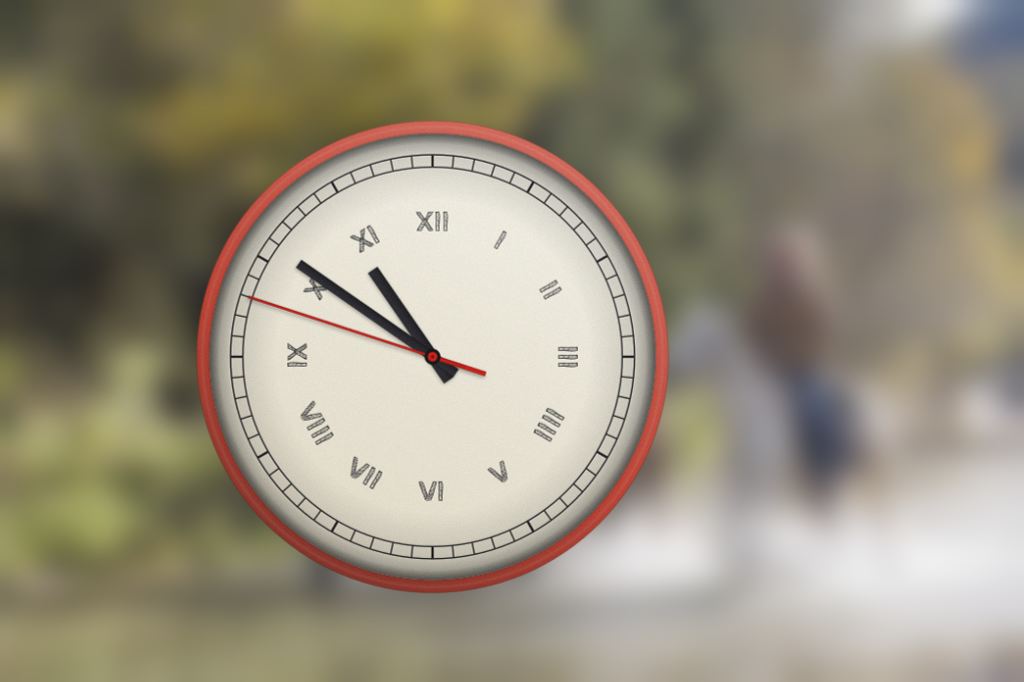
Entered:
10h50m48s
